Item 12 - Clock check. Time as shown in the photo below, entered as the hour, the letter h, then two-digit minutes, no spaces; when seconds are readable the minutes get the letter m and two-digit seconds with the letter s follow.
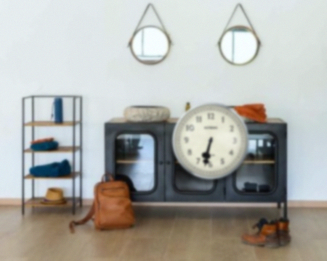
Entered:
6h32
